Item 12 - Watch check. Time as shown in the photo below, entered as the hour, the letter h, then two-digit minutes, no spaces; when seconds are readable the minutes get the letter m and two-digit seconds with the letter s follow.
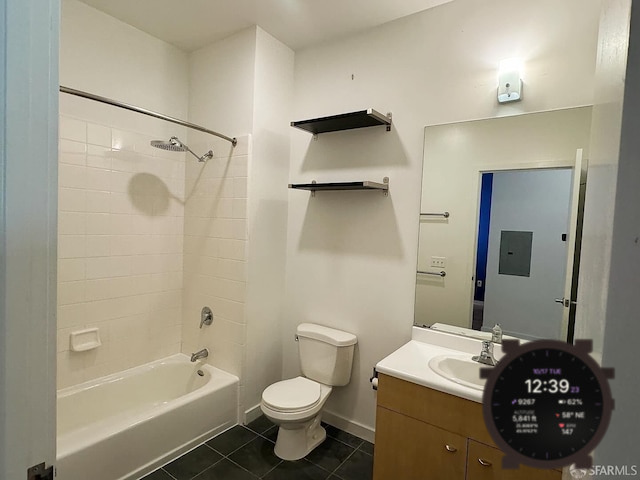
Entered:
12h39
